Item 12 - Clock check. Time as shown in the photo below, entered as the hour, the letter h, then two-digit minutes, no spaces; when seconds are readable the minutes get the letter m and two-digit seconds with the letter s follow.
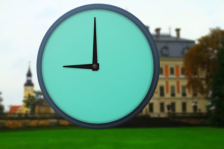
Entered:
9h00
